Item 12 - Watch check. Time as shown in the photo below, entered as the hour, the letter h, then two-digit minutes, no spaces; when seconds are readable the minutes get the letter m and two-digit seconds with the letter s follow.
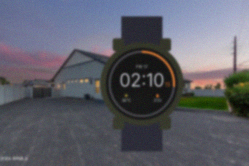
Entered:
2h10
